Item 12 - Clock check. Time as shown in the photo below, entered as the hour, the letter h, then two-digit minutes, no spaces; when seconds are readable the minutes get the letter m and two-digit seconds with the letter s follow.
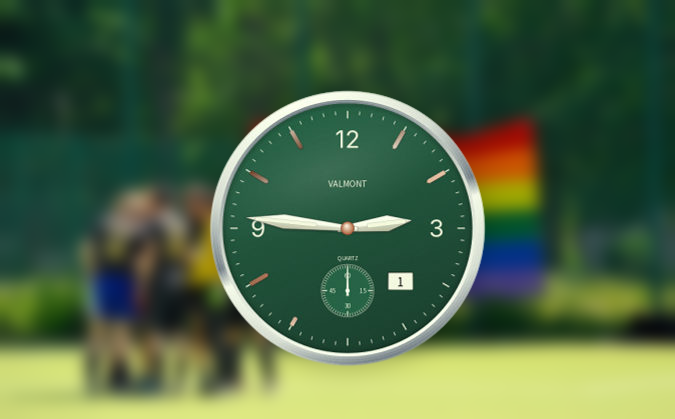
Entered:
2h46
